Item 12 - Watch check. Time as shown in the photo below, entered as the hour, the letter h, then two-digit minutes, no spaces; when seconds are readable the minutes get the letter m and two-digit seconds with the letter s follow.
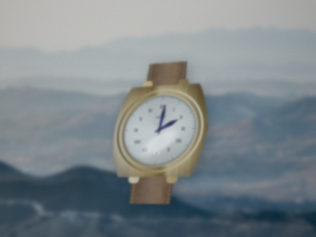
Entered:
2h01
